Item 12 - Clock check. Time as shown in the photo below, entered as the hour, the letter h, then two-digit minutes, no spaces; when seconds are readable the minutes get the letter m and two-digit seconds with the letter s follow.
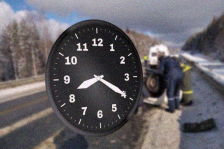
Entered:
8h20
